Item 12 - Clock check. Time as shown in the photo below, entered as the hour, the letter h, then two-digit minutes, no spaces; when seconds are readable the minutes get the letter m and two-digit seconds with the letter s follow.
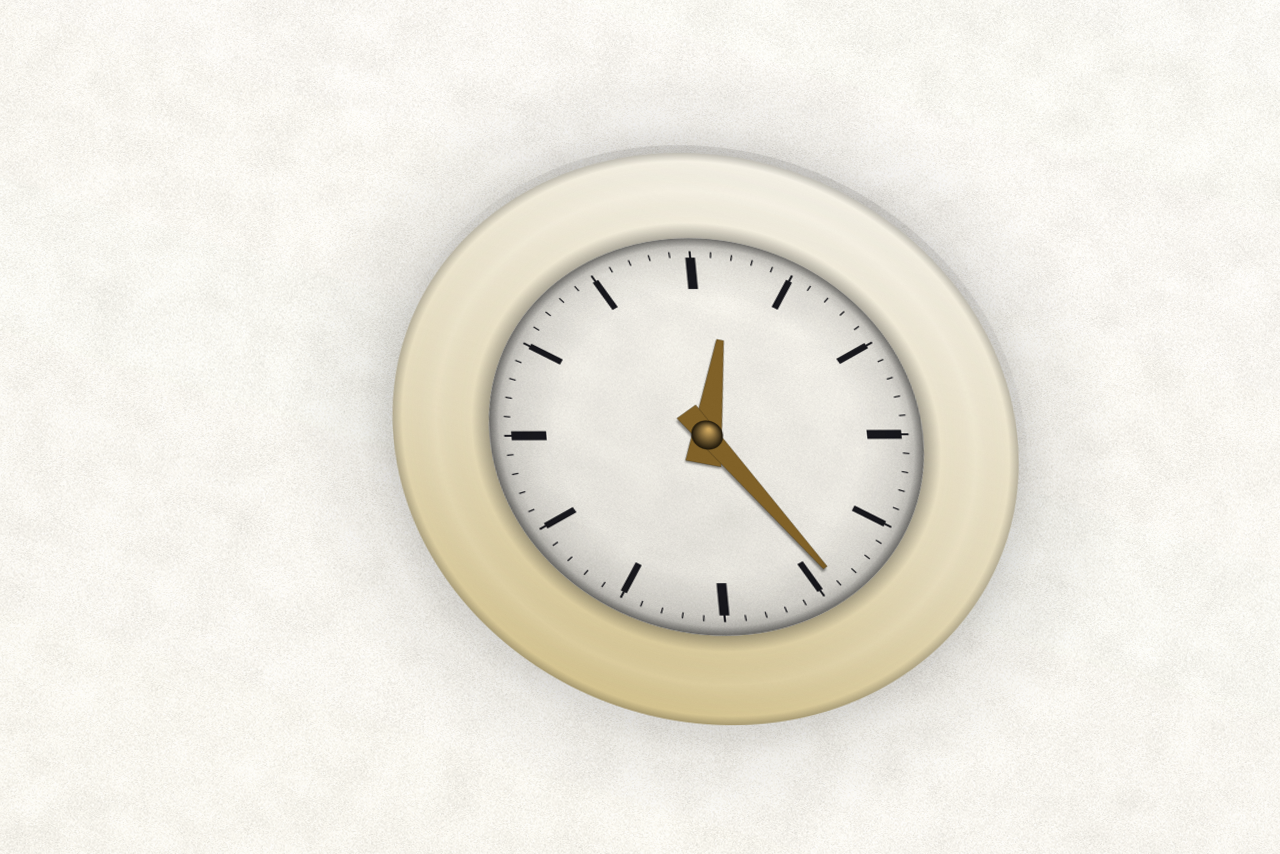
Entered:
12h24
